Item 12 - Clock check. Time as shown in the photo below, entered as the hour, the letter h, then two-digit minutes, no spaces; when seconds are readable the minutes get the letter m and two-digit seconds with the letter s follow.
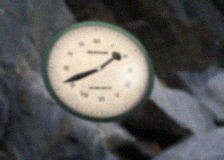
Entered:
1h41
